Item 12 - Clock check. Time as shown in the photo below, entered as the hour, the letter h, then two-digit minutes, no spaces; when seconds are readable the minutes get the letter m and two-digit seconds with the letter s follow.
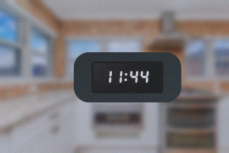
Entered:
11h44
